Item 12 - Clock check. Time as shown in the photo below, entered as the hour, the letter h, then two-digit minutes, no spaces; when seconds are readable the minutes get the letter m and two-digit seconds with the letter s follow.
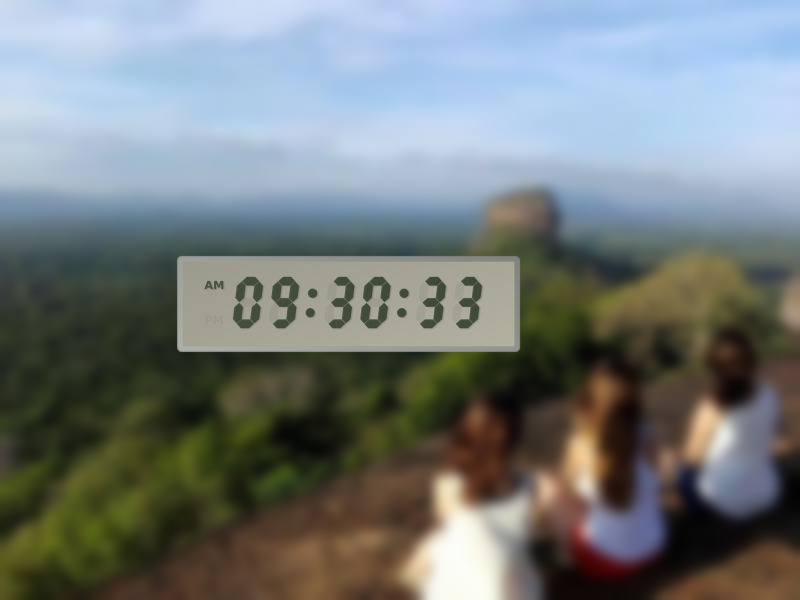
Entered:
9h30m33s
